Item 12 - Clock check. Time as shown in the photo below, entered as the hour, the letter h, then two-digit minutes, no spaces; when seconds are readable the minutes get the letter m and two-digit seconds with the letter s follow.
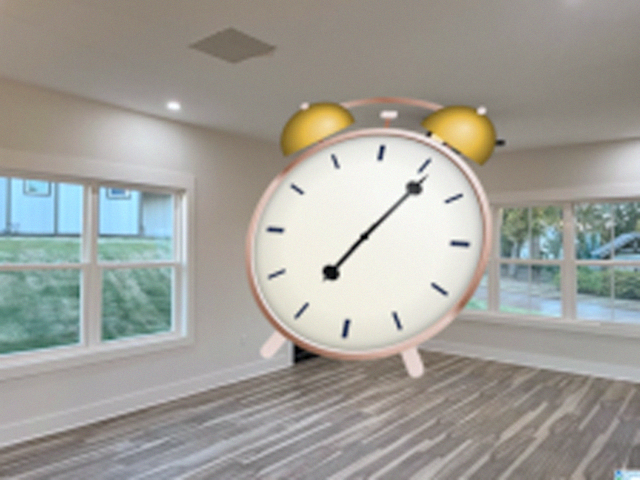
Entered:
7h06
